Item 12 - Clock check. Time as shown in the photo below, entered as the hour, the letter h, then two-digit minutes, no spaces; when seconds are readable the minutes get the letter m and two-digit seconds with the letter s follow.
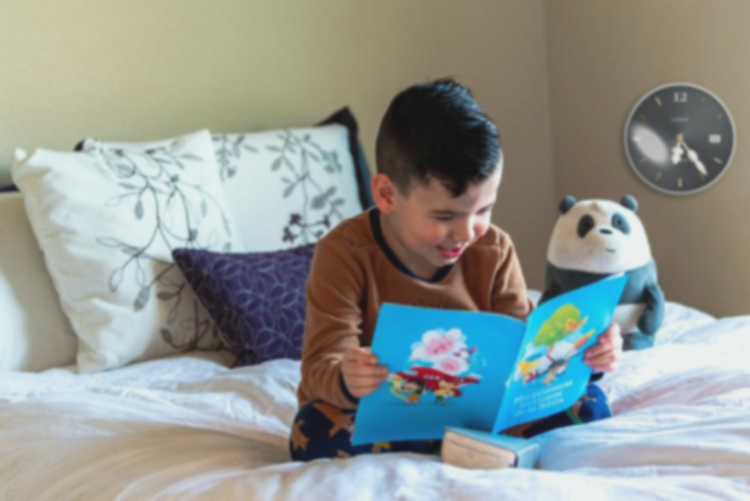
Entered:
6h24
